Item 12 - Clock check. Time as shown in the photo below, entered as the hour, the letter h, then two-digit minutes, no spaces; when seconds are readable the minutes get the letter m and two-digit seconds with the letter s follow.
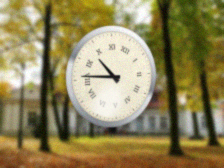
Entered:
9h41
